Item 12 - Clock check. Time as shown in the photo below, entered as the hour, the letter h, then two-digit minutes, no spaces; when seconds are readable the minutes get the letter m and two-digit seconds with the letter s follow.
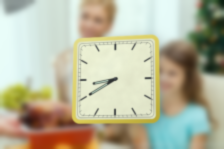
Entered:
8h40
